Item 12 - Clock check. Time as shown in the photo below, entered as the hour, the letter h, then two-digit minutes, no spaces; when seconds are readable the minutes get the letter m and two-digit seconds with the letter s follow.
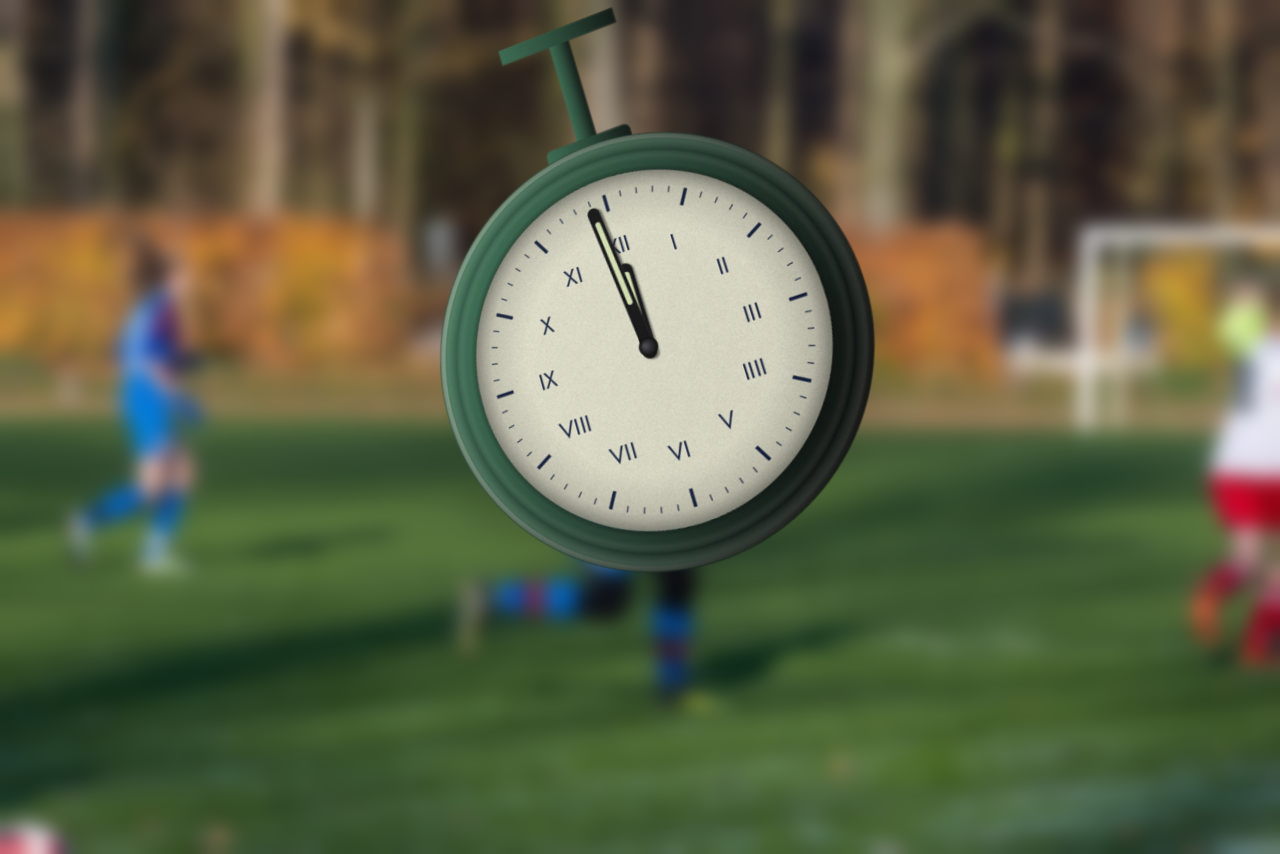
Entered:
11h59
